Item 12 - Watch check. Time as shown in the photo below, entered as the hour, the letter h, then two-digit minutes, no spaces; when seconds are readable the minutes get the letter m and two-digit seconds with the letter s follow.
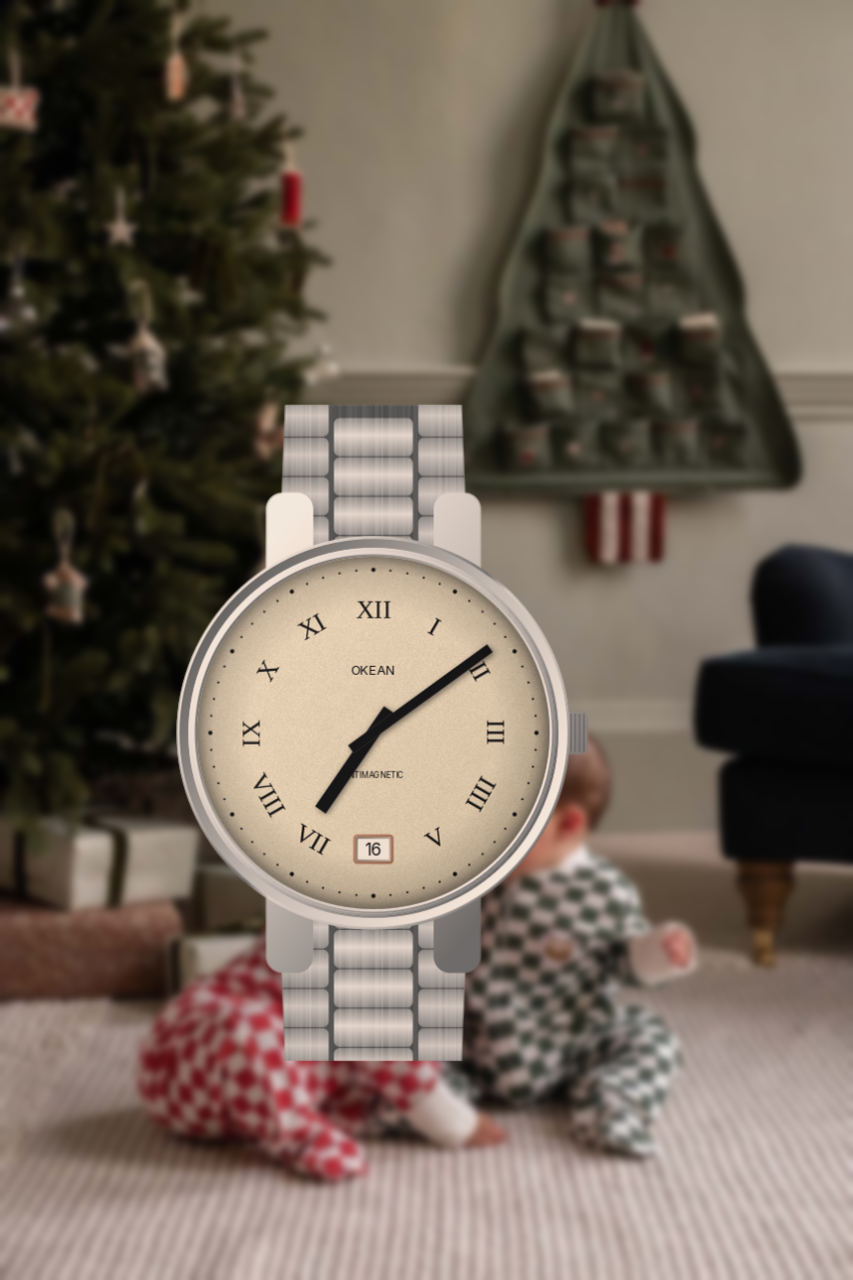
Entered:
7h09
